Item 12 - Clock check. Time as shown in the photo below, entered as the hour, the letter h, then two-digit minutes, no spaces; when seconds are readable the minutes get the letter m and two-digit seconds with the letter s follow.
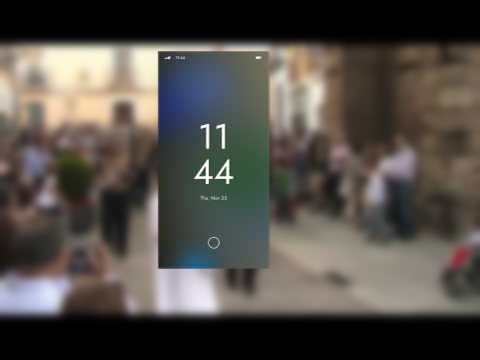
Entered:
11h44
